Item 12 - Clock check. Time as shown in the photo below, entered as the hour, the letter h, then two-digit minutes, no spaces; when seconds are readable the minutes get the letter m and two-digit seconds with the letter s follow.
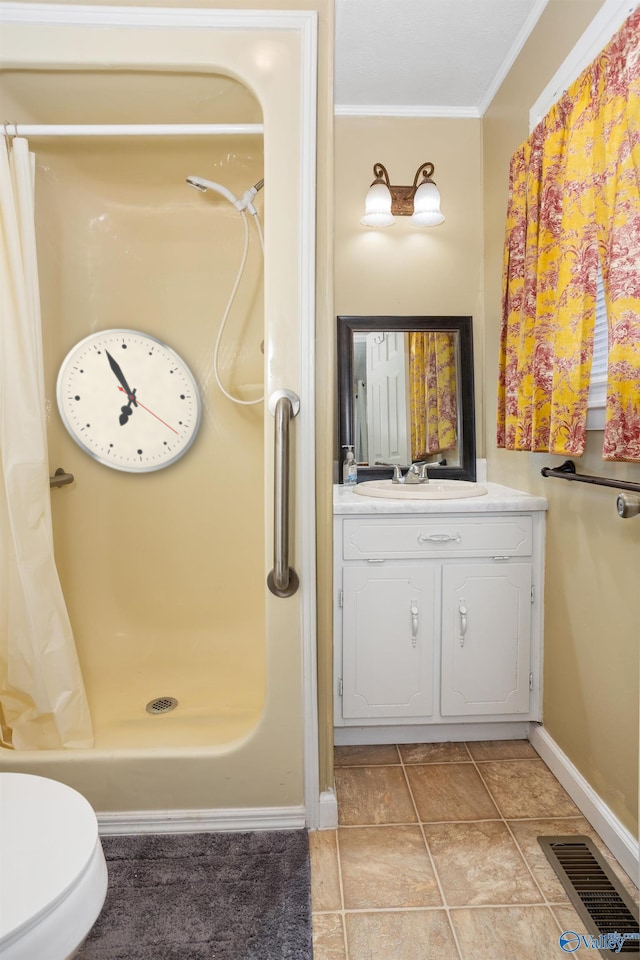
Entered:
6h56m22s
